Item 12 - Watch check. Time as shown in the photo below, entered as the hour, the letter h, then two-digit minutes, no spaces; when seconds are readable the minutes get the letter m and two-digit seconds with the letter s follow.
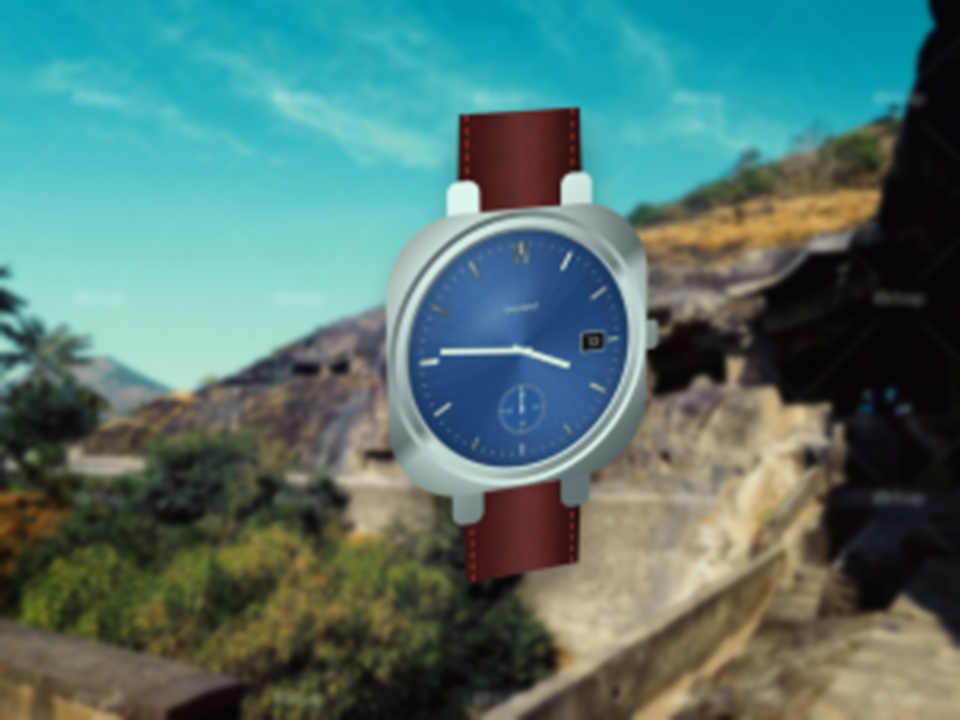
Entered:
3h46
